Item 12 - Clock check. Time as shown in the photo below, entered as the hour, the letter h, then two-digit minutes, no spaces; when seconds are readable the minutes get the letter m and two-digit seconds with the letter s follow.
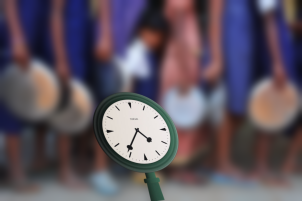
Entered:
4h36
